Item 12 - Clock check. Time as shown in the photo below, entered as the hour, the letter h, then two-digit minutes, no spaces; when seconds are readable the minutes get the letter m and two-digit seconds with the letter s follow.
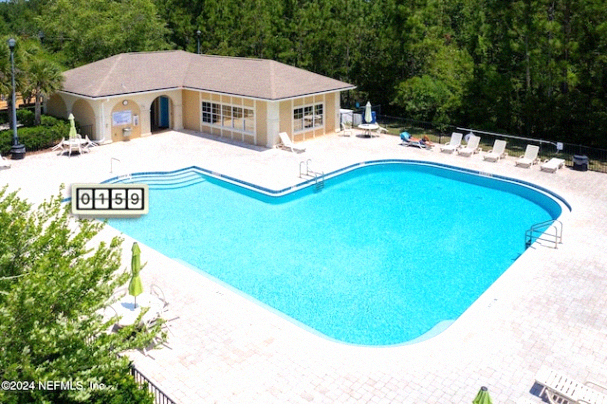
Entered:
1h59
